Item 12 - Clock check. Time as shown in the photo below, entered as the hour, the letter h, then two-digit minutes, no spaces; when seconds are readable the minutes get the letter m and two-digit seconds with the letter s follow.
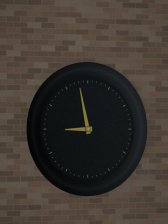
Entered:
8h58
